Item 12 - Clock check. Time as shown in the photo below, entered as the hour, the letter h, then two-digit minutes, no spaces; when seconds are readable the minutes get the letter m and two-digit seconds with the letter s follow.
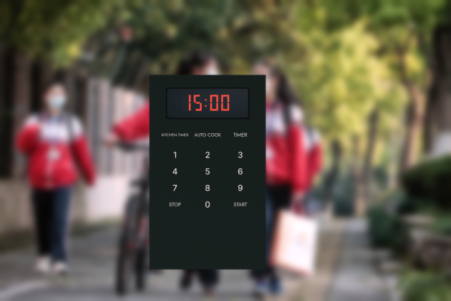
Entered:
15h00
